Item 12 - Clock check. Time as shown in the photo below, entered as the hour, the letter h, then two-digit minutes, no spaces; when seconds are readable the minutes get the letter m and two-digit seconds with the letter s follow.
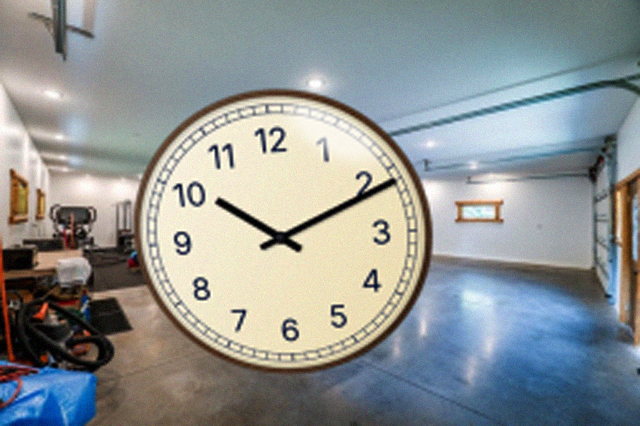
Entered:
10h11
